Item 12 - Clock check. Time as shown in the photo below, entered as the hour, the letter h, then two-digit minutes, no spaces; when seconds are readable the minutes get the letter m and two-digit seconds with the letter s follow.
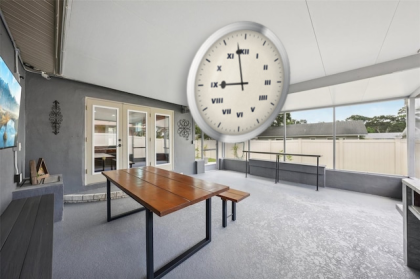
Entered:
8h58
